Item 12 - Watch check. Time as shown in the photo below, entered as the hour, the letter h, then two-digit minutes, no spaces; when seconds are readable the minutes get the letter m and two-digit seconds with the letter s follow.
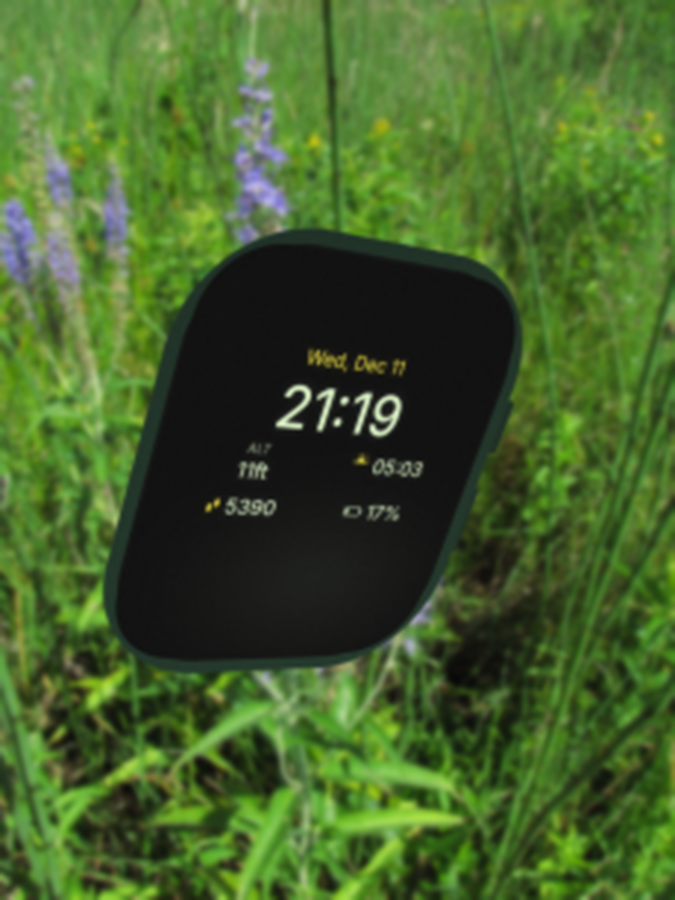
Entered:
21h19
